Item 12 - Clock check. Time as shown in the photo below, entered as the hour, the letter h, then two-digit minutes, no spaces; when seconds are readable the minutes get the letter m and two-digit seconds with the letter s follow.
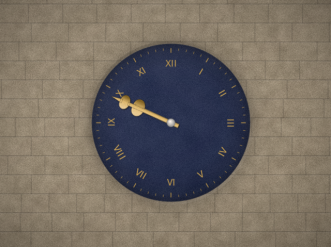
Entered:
9h49
